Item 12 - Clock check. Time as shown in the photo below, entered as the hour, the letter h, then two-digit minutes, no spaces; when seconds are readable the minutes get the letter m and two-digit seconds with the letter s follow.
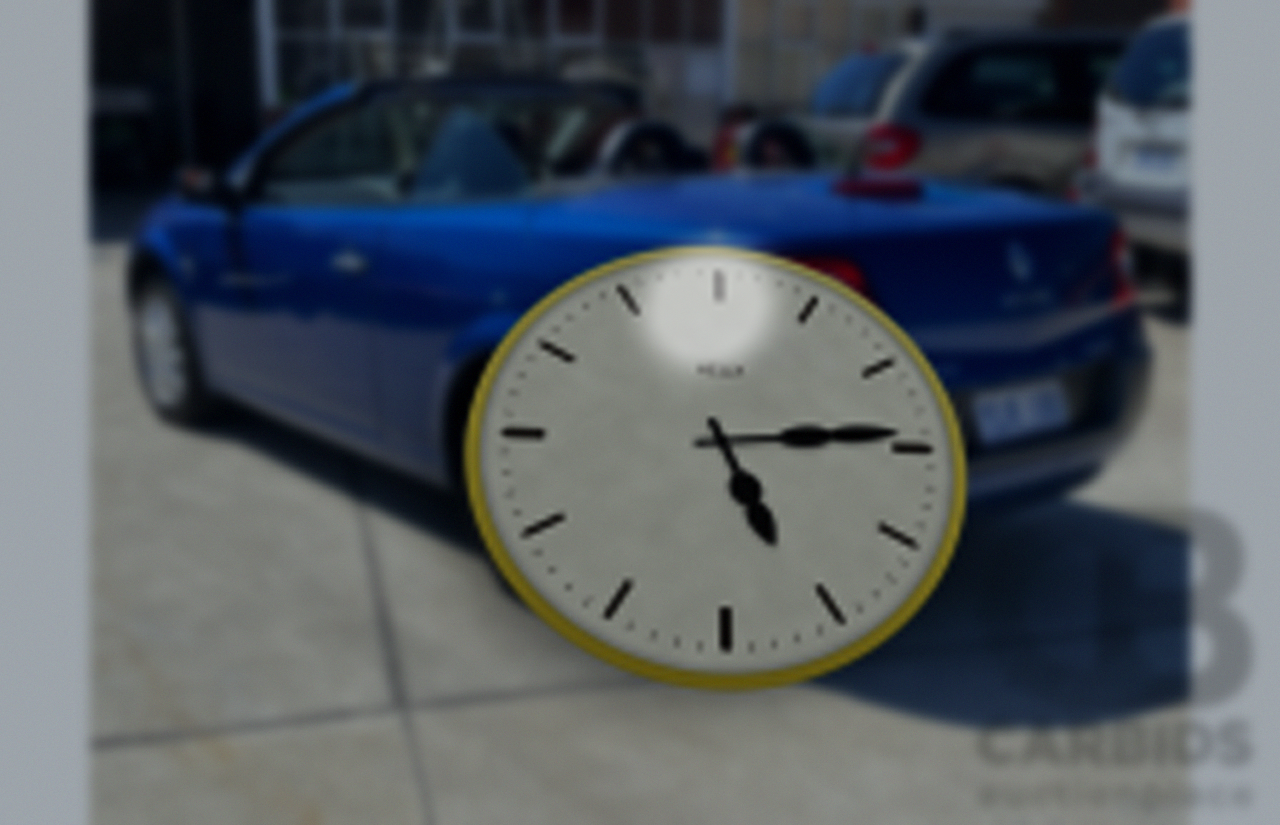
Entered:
5h14
